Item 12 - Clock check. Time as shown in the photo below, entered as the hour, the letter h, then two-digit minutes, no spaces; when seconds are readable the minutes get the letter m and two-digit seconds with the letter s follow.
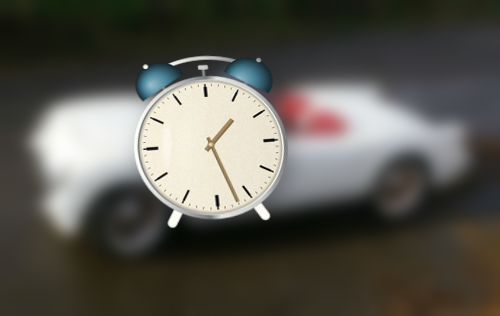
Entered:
1h27
